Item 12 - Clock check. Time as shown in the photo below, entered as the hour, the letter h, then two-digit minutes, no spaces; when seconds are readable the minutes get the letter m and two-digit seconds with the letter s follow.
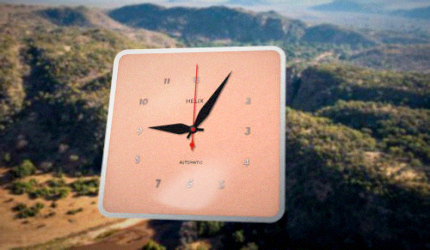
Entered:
9h05m00s
